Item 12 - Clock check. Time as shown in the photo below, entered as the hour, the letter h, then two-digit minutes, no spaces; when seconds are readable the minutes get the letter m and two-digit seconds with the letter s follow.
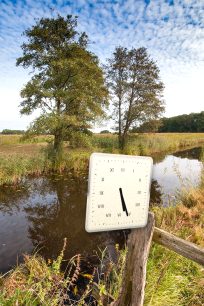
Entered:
5h26
